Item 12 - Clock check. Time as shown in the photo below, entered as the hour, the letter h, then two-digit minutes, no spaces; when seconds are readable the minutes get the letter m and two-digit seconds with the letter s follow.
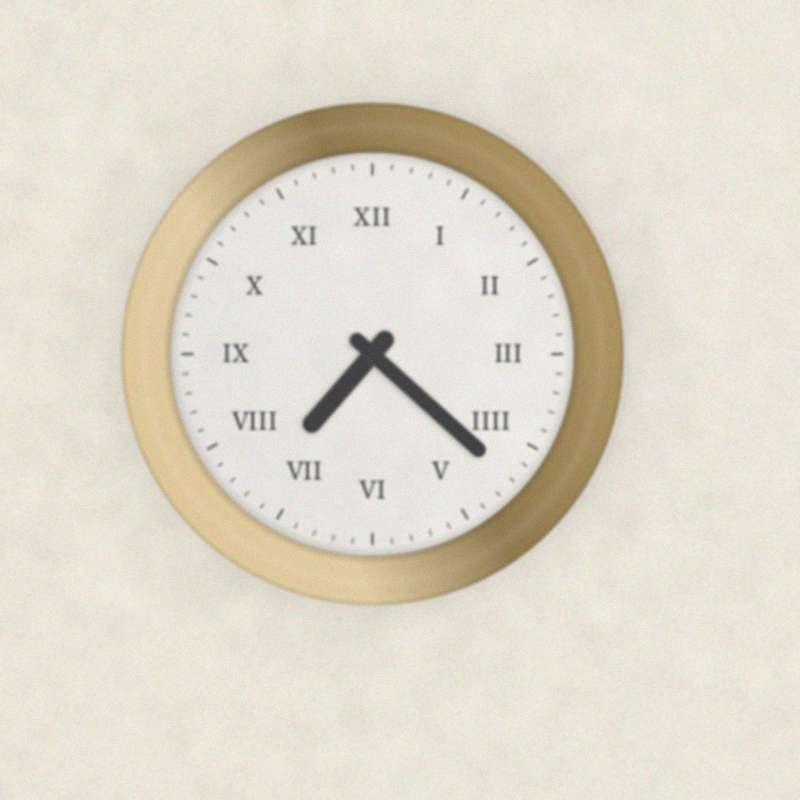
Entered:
7h22
